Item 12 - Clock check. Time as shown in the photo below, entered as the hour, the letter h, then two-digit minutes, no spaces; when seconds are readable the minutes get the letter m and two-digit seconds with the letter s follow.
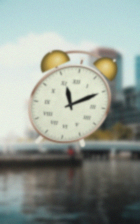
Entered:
11h10
